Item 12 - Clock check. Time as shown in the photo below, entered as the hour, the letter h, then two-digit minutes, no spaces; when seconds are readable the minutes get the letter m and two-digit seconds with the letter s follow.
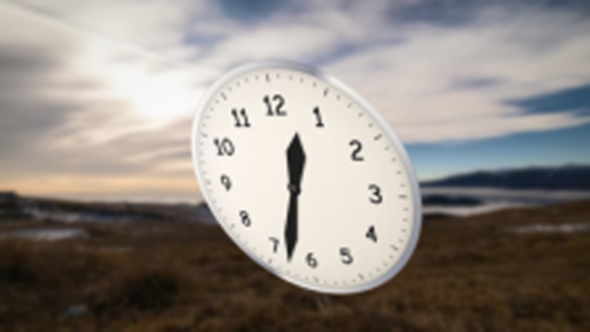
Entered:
12h33
